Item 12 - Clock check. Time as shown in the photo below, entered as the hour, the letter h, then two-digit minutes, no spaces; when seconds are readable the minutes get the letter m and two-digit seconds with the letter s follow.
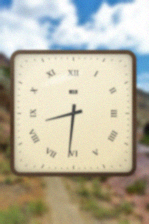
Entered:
8h31
